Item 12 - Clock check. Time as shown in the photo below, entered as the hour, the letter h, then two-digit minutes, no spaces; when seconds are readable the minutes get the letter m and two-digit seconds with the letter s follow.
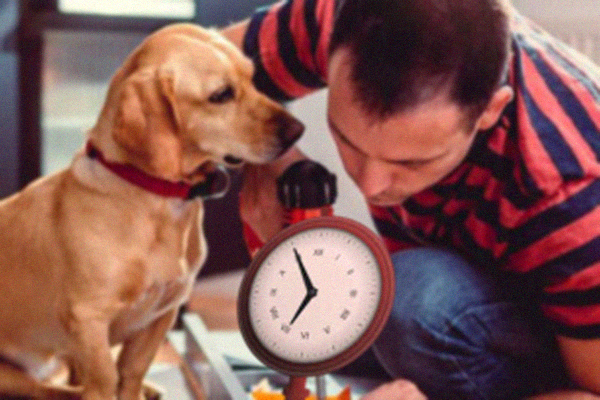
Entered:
6h55
